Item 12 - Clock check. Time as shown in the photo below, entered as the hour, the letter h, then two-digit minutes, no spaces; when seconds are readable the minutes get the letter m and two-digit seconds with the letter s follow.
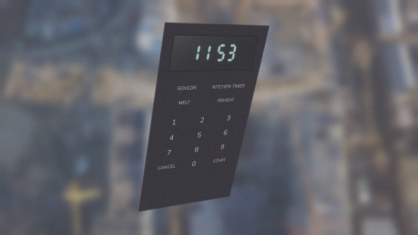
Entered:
11h53
